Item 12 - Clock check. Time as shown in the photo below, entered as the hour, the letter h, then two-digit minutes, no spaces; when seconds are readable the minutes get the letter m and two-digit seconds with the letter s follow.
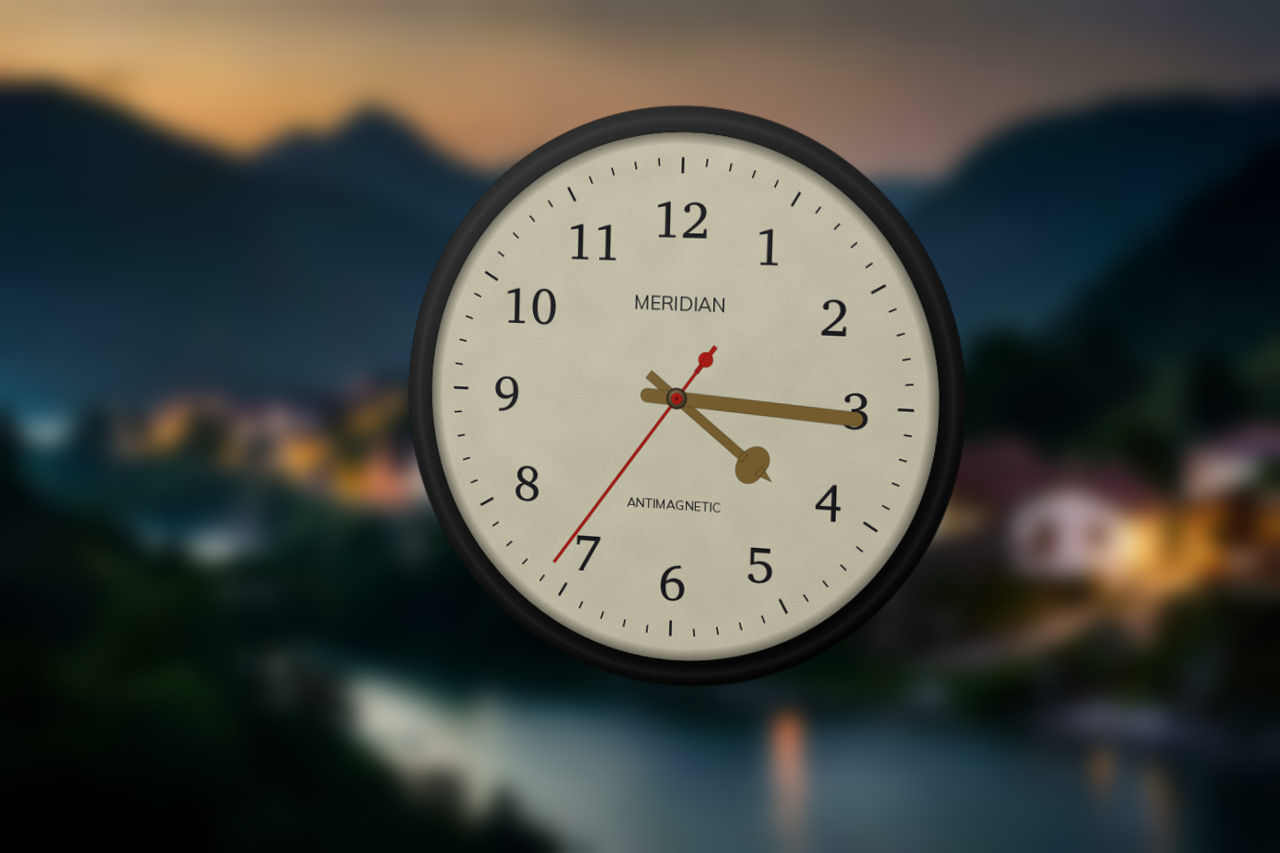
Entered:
4h15m36s
